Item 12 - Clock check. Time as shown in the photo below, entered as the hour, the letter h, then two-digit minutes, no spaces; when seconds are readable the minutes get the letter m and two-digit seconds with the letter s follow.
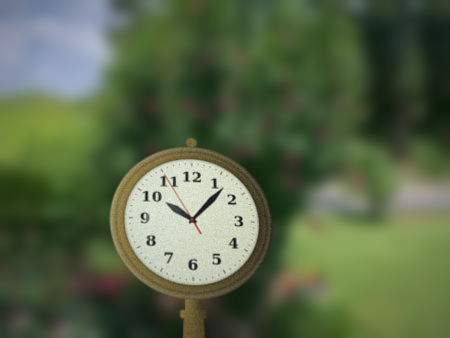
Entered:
10h06m55s
